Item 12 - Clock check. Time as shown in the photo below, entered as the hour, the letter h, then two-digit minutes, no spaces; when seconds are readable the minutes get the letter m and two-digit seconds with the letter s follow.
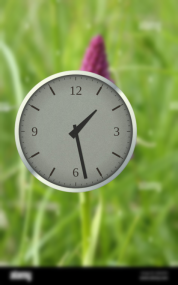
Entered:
1h28
